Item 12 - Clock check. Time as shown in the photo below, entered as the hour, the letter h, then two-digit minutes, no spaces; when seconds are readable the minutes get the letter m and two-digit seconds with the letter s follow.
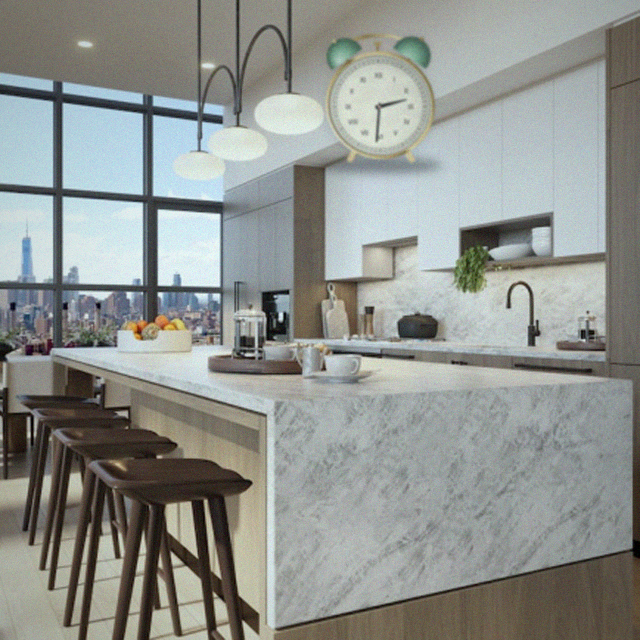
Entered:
2h31
